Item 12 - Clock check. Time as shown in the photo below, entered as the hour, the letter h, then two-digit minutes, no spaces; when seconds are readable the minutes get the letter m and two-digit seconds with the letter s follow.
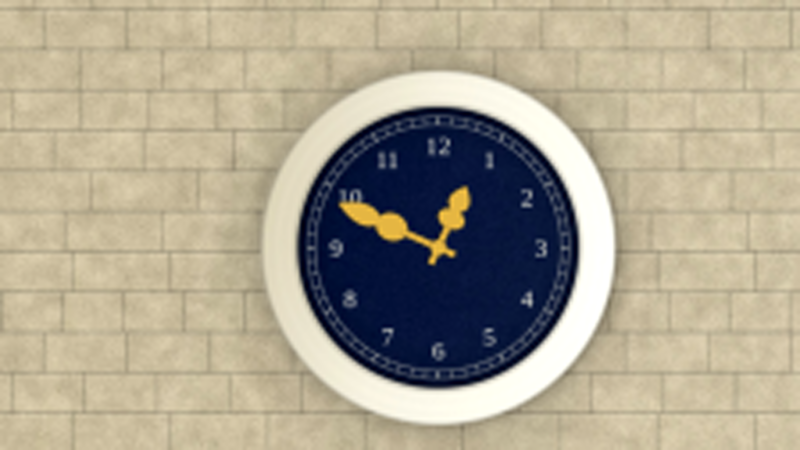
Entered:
12h49
